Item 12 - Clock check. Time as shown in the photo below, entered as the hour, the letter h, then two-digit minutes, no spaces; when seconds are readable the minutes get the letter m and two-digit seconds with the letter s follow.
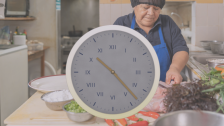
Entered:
10h23
